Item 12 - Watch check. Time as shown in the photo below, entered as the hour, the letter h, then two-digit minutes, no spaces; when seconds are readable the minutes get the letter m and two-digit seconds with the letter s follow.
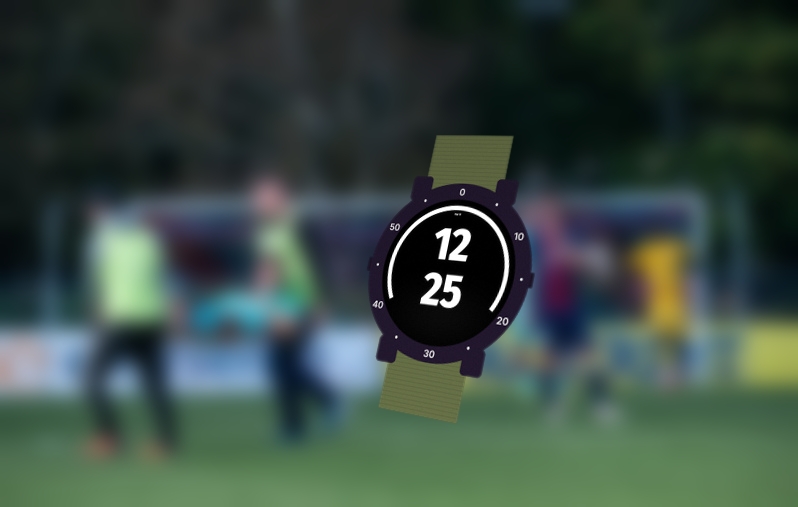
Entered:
12h25
